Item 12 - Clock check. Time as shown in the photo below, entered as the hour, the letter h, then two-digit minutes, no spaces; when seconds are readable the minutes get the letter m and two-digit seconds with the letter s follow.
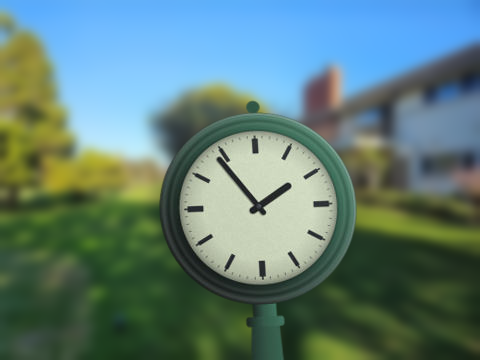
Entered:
1h54
